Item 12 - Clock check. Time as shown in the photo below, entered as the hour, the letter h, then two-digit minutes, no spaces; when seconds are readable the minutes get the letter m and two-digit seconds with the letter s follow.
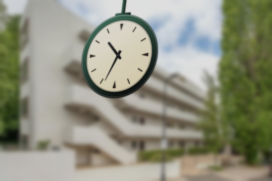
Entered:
10h34
